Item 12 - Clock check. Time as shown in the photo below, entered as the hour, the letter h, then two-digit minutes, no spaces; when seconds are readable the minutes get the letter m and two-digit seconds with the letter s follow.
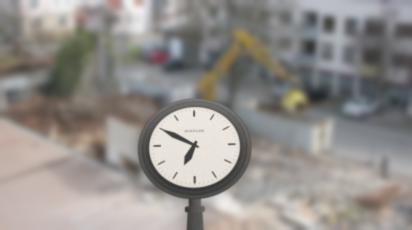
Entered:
6h50
